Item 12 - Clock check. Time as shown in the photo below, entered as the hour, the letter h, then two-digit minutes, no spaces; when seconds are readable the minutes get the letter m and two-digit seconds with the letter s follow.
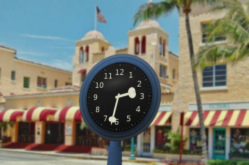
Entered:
2h32
